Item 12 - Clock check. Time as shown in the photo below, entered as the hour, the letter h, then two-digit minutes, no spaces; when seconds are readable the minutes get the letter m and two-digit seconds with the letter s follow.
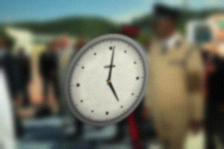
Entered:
5h01
